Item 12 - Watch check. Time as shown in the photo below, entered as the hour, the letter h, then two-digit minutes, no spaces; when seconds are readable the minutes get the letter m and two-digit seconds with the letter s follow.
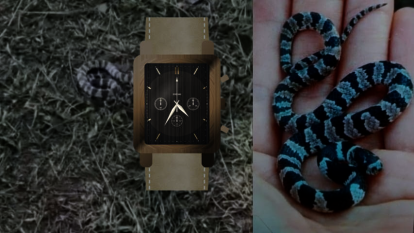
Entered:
4h35
